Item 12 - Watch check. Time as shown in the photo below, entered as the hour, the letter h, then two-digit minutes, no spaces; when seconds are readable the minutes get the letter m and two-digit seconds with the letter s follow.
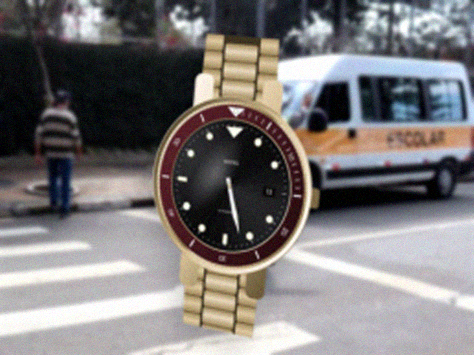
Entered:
5h27
